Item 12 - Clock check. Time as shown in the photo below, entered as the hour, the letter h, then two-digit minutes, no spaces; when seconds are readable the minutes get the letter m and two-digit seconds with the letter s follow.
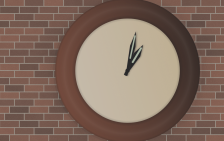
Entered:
1h02
